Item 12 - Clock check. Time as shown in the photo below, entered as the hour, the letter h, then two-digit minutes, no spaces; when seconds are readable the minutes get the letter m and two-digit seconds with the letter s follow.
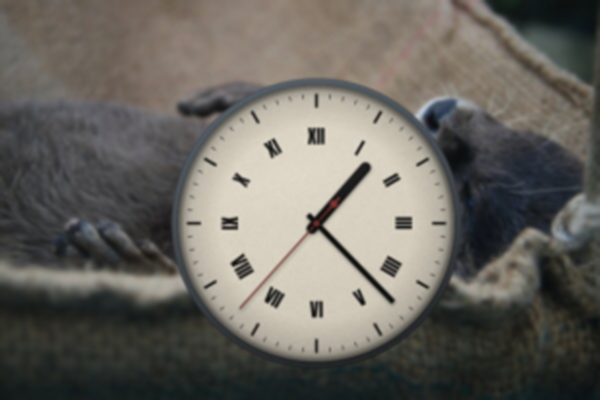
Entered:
1h22m37s
